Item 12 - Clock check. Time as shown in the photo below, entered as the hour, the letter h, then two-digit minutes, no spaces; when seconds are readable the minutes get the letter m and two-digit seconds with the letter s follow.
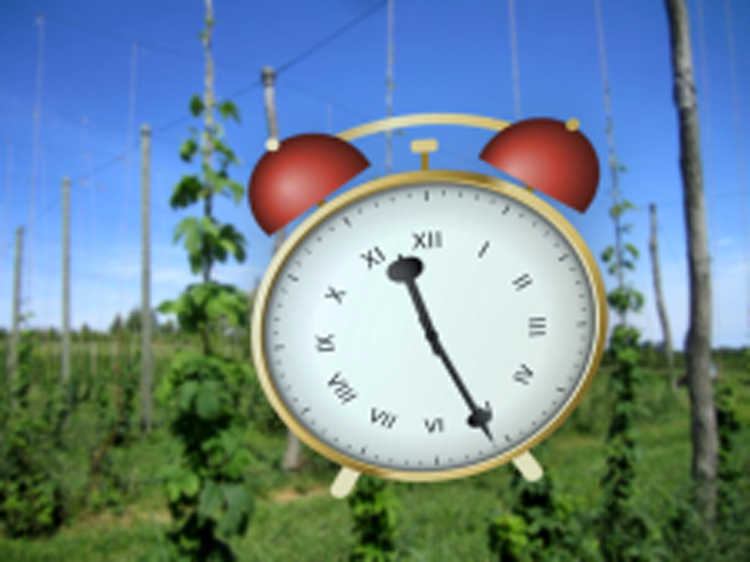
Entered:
11h26
